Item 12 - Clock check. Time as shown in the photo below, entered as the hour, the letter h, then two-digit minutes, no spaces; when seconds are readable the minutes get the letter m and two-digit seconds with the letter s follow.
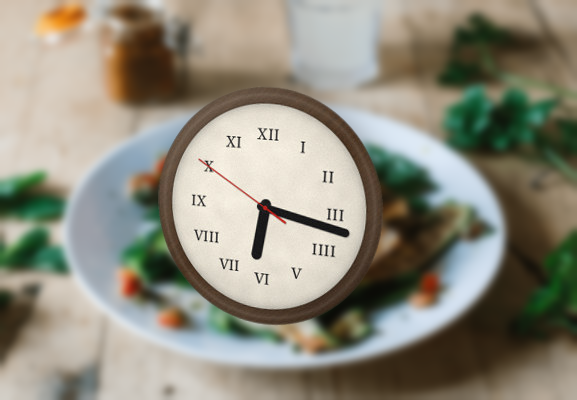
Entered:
6h16m50s
